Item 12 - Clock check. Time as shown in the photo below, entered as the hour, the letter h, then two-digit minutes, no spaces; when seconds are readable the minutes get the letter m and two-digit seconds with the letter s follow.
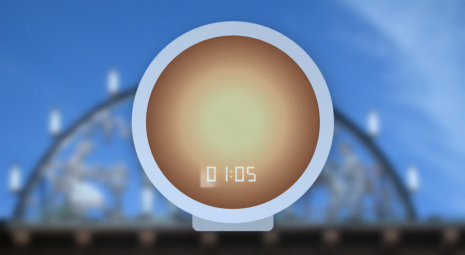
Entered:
1h05
